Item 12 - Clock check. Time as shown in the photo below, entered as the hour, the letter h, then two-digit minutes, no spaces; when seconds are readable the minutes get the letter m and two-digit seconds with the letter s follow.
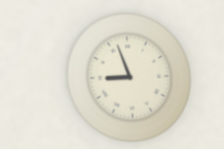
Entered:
8h57
